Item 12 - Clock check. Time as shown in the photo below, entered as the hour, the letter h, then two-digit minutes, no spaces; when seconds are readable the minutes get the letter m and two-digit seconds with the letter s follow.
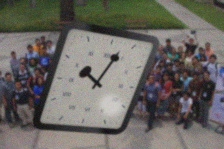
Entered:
10h03
